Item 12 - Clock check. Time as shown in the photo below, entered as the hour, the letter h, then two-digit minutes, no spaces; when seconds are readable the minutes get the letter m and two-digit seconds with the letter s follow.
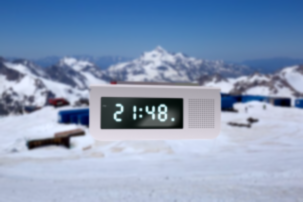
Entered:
21h48
